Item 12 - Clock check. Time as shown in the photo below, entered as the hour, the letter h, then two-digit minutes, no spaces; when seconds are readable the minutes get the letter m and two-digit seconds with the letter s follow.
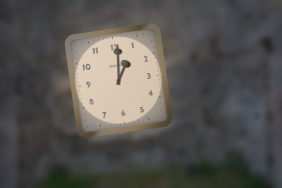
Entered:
1h01
